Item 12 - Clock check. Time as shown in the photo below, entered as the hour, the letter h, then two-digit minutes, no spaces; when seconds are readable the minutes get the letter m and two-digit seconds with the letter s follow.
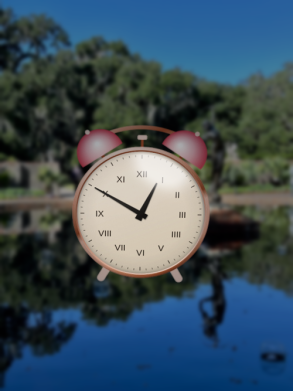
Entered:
12h50
